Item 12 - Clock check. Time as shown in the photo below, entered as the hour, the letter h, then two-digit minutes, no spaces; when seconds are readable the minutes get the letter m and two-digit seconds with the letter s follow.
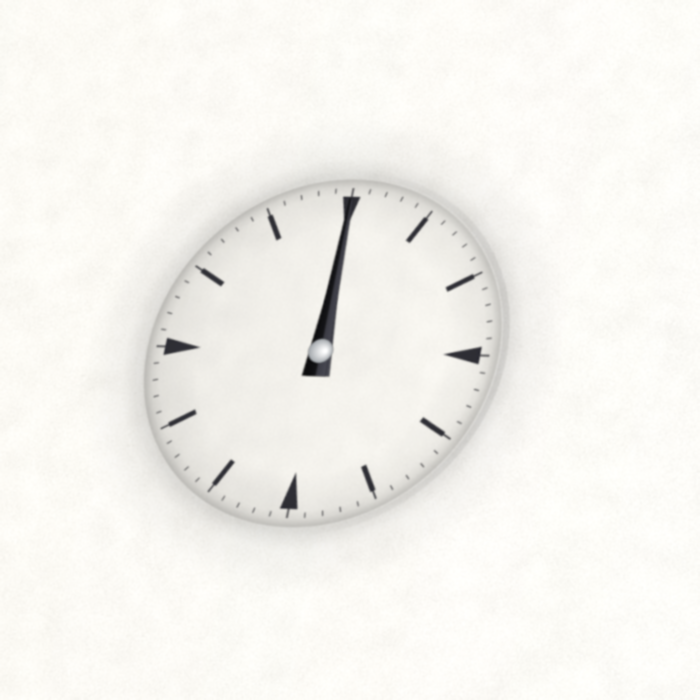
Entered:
12h00
